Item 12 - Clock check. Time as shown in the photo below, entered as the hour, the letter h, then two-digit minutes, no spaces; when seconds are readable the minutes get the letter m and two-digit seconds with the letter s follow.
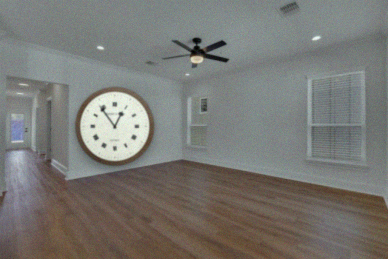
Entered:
12h54
